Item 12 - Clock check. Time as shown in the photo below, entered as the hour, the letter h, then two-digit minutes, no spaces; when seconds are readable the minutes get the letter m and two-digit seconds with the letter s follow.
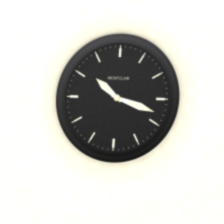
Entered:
10h18
